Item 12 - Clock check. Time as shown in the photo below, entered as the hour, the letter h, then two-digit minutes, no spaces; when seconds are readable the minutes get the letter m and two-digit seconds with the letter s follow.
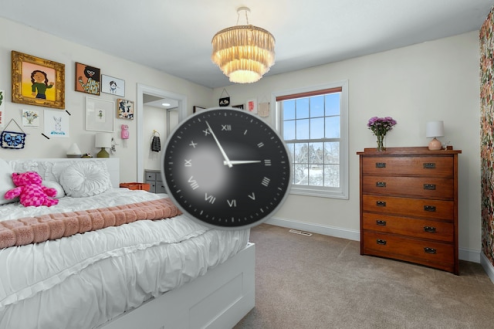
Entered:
2h56
